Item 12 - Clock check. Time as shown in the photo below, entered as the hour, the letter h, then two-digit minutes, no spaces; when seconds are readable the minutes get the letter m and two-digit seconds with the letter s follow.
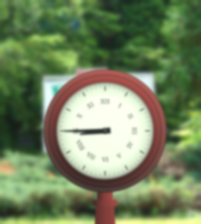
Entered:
8h45
